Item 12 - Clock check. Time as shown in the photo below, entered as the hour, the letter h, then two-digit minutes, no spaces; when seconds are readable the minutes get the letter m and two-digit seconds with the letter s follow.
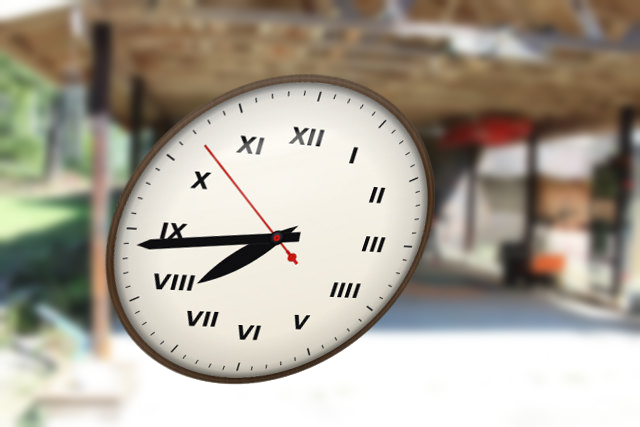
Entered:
7h43m52s
